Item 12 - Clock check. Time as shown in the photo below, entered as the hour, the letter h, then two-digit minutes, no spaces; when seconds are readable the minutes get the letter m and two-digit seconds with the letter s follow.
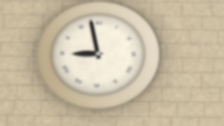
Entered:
8h58
